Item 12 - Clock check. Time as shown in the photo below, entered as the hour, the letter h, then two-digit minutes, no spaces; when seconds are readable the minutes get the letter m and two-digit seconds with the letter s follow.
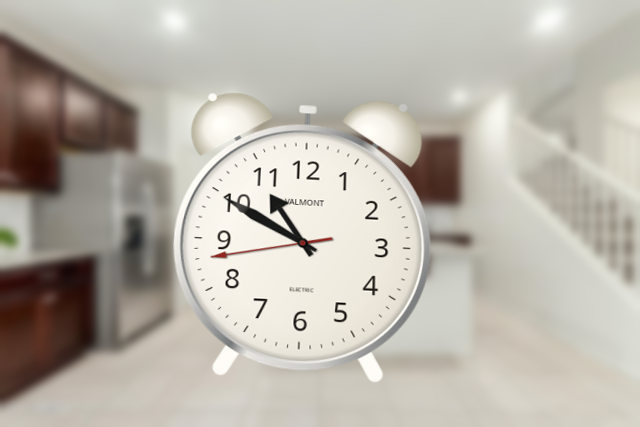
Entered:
10h49m43s
